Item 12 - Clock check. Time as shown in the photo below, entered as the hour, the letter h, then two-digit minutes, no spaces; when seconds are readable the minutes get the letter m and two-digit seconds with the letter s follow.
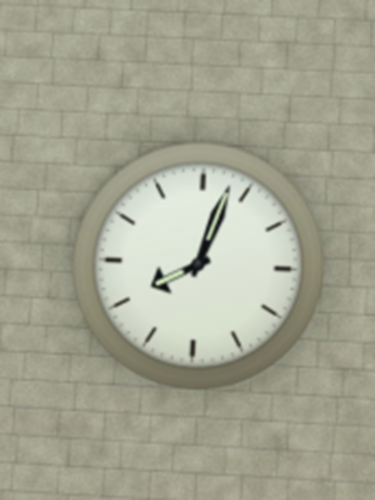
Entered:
8h03
